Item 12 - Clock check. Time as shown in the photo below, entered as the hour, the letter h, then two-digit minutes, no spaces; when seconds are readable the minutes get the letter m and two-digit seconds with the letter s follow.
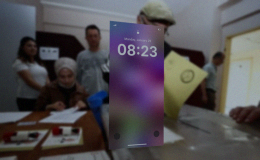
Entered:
8h23
